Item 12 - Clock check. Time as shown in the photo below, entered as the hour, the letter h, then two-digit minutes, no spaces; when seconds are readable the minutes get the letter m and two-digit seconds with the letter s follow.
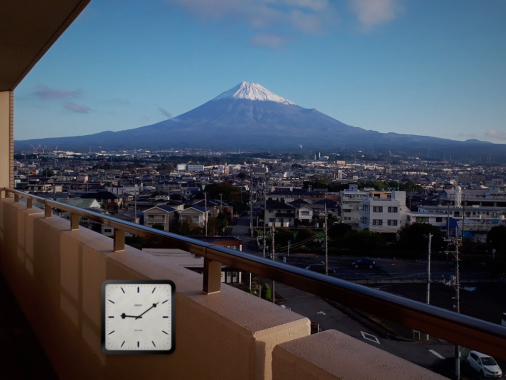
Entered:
9h09
